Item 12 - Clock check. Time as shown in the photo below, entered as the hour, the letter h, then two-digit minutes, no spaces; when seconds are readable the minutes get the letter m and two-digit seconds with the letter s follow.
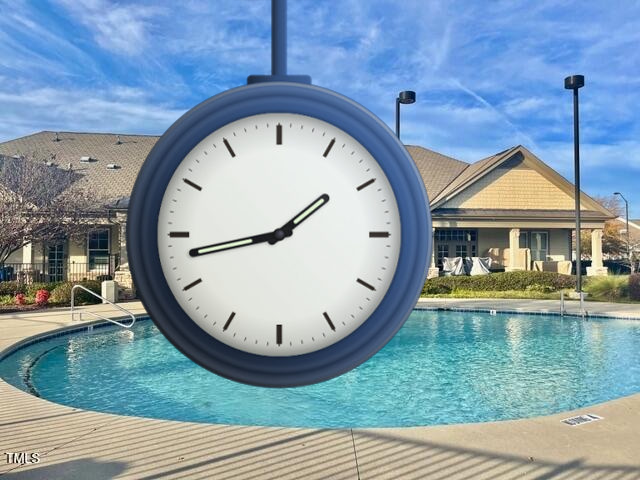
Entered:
1h43
